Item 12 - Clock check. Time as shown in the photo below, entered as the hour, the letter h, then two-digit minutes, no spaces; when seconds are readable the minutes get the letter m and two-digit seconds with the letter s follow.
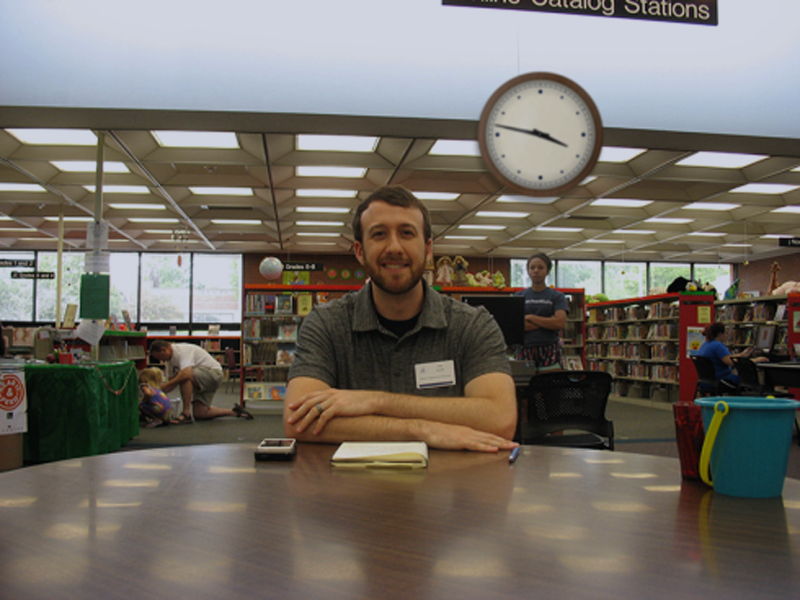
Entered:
3h47
